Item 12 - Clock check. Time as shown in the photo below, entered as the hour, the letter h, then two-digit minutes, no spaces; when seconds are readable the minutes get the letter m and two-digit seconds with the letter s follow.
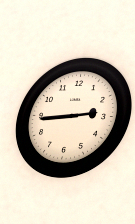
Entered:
2h44
